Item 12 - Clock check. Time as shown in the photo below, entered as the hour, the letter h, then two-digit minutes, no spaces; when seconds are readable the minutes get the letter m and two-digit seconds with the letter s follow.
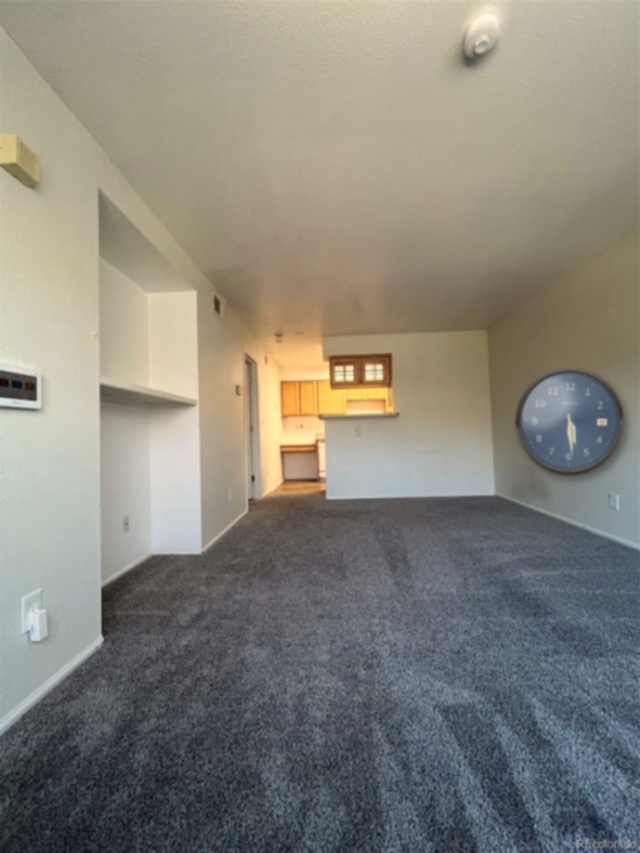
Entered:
5h29
